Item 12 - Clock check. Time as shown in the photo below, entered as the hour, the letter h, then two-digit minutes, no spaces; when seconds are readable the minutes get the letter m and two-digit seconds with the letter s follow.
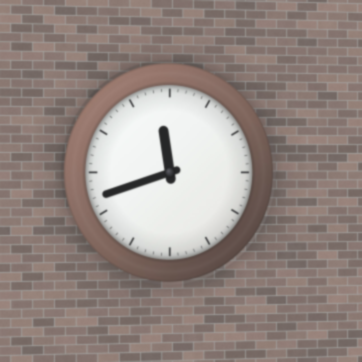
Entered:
11h42
